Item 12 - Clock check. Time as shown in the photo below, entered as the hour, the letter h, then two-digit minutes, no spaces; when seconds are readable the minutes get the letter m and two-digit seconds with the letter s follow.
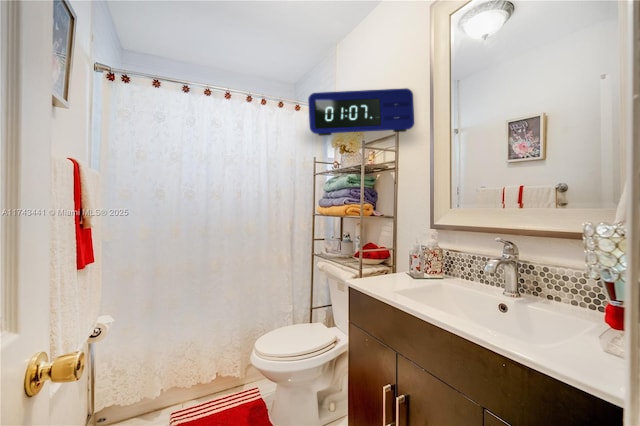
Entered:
1h07
